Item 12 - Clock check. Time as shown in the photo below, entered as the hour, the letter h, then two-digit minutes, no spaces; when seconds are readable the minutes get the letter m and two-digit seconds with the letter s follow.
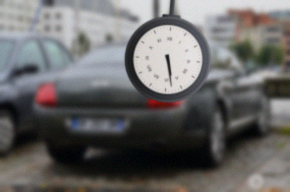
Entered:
5h28
